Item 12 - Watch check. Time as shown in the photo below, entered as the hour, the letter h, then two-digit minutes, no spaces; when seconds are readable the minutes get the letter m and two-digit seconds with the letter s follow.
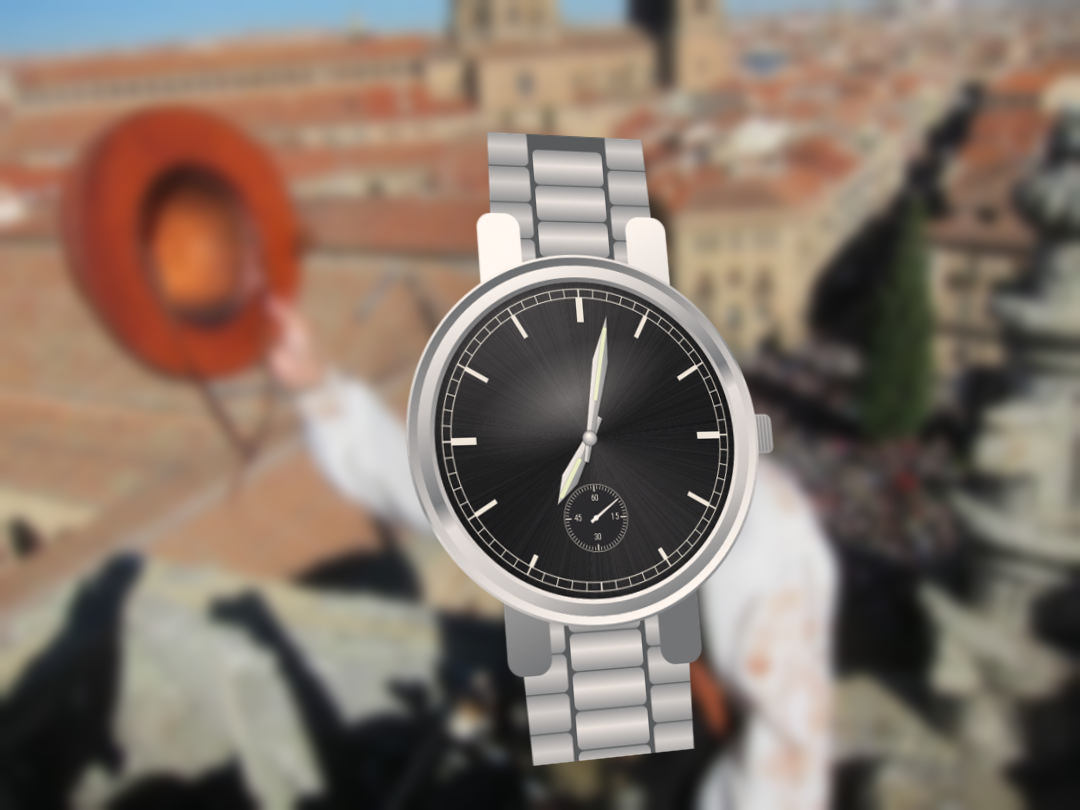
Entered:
7h02m09s
